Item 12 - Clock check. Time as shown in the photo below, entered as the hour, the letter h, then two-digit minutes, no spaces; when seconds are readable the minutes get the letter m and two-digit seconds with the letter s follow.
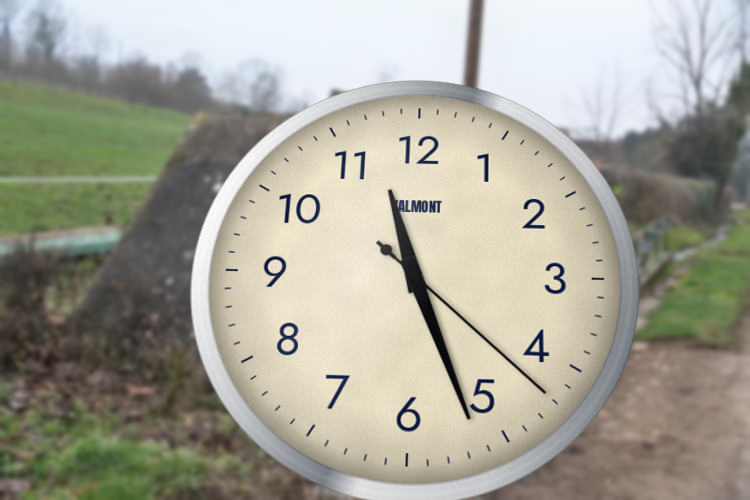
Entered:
11h26m22s
